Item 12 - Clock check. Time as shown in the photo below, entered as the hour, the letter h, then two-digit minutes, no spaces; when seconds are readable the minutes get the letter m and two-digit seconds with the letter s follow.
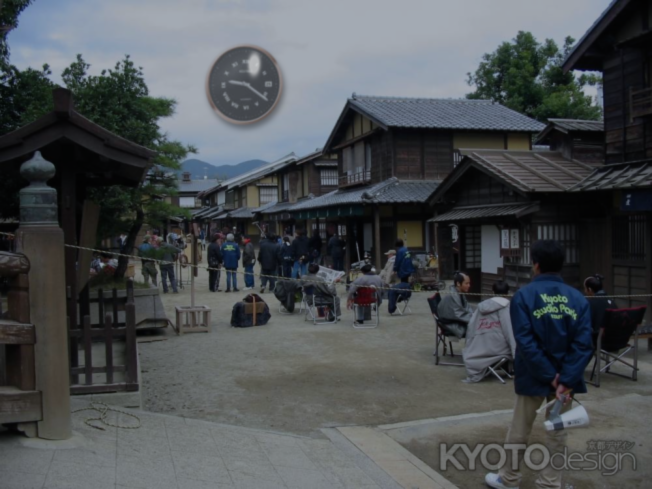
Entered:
9h21
